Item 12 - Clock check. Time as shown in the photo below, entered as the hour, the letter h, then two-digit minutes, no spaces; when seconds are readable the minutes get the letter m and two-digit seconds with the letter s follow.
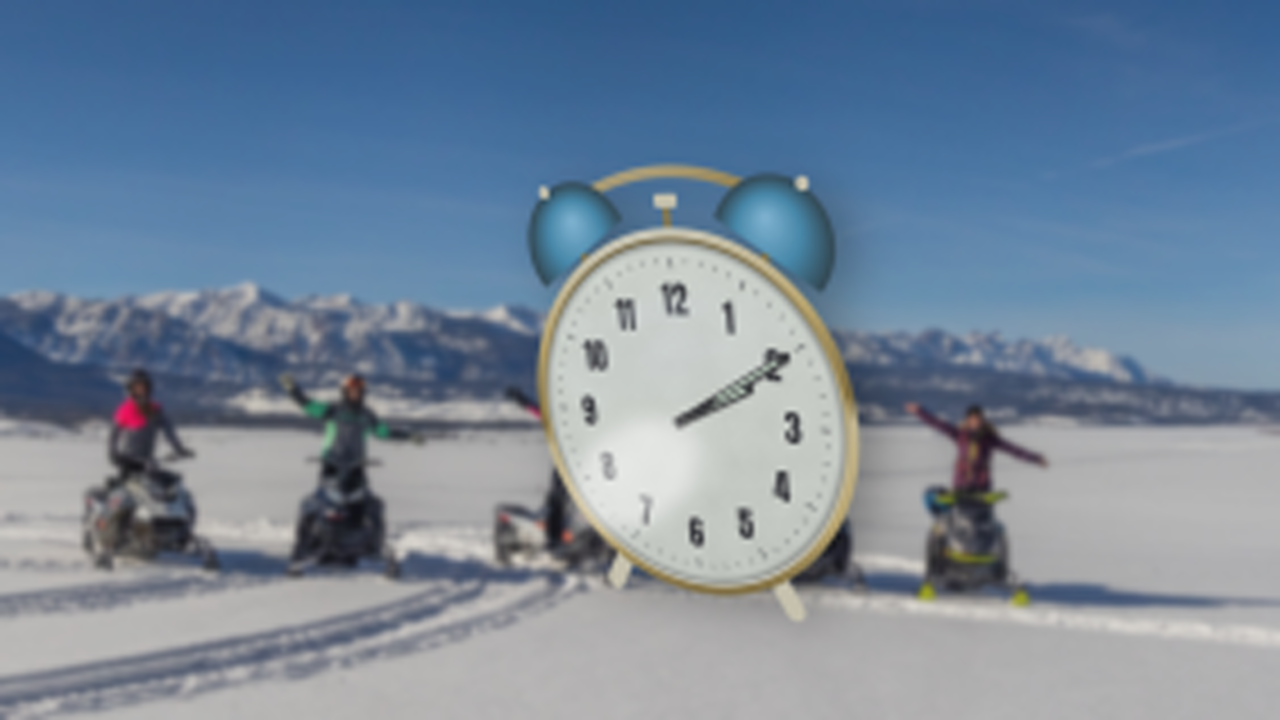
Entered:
2h10
